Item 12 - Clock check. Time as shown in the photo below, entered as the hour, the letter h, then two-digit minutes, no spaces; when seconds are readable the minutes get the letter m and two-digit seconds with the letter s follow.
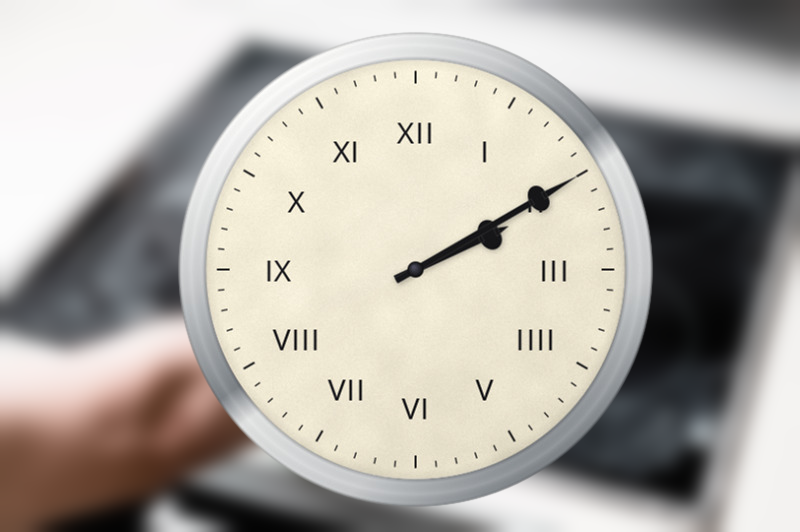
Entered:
2h10
